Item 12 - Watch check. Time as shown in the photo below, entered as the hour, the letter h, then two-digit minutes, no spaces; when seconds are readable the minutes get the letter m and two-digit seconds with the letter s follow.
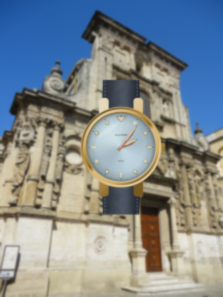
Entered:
2h06
